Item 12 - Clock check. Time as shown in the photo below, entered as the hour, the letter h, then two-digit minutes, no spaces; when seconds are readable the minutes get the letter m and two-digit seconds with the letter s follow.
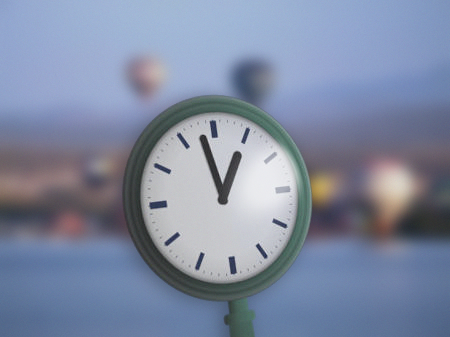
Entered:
12h58
